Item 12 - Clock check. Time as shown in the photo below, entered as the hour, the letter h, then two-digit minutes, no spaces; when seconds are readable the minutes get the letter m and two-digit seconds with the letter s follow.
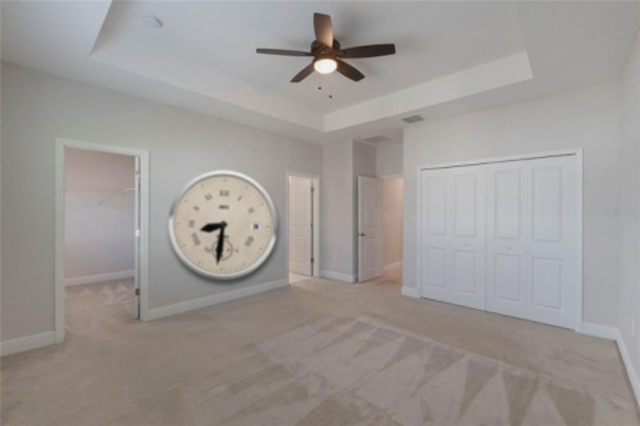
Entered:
8h31
